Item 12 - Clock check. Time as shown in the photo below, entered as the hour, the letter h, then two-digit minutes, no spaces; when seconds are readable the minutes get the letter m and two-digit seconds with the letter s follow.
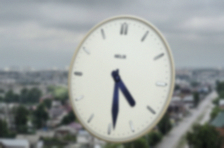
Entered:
4h29
